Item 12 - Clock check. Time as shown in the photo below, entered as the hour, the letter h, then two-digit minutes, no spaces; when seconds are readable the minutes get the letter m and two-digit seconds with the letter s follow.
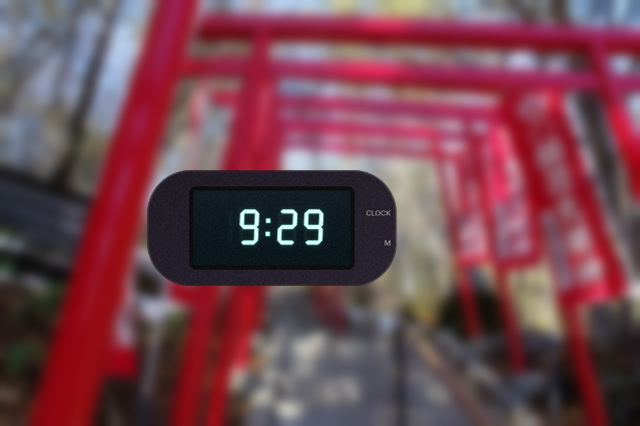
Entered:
9h29
